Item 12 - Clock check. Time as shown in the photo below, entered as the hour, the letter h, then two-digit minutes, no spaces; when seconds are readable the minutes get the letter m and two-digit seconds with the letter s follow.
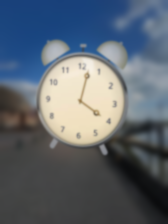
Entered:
4h02
